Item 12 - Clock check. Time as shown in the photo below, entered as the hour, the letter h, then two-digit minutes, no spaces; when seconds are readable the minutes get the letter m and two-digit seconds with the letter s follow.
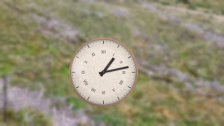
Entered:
1h13
